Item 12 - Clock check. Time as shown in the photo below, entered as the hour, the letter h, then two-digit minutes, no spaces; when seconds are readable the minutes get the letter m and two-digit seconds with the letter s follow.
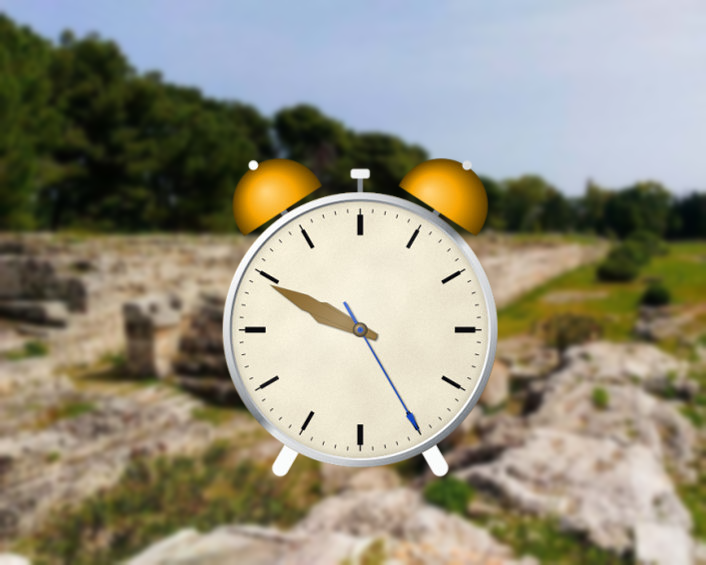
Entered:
9h49m25s
